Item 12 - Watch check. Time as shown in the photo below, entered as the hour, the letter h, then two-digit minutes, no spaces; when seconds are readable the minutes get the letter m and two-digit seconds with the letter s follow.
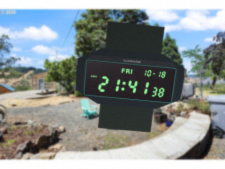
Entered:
21h41m38s
